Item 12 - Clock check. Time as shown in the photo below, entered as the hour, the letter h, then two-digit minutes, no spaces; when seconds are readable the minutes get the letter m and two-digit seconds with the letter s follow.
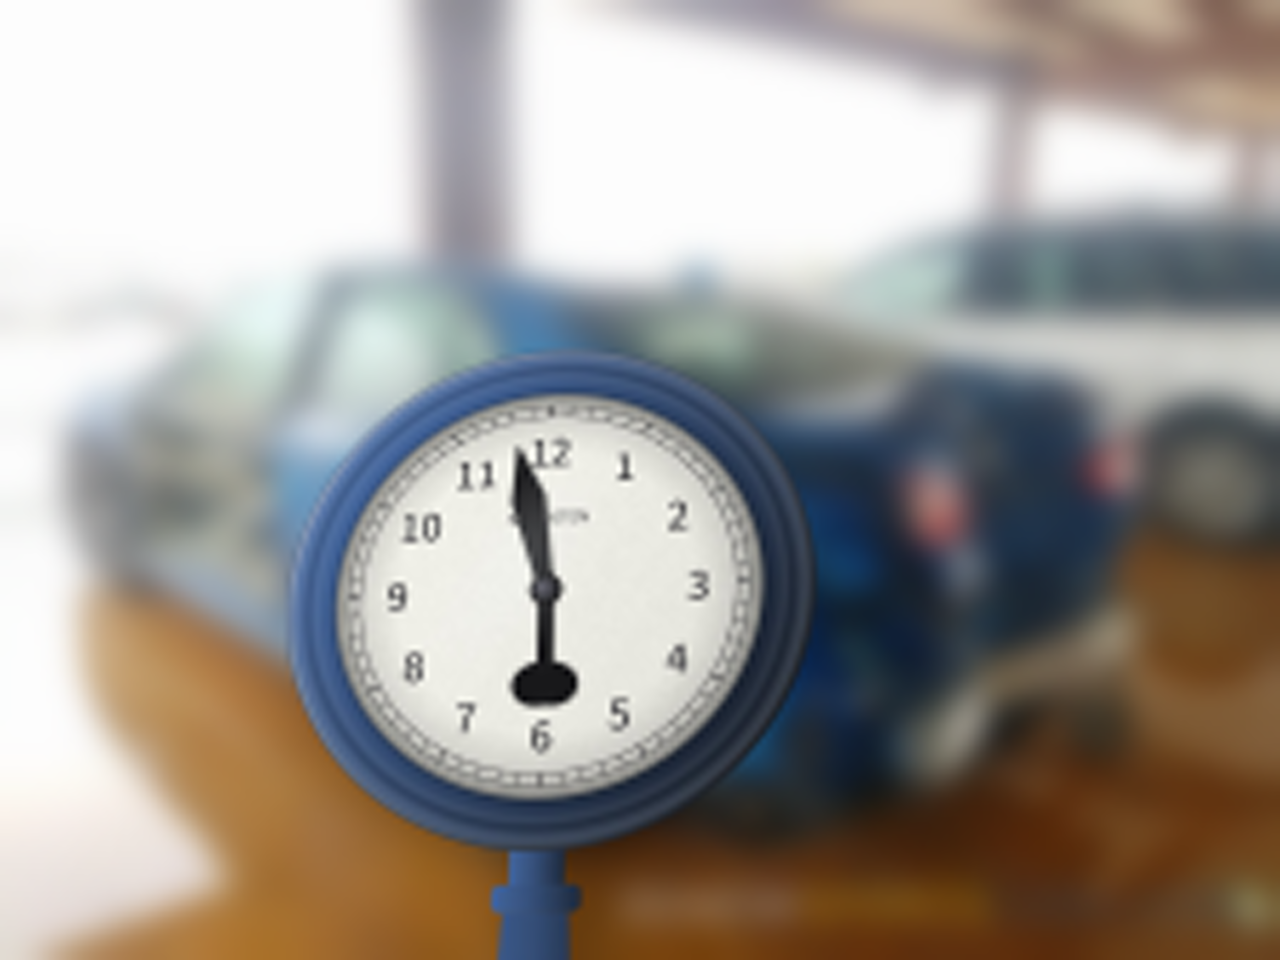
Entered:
5h58
